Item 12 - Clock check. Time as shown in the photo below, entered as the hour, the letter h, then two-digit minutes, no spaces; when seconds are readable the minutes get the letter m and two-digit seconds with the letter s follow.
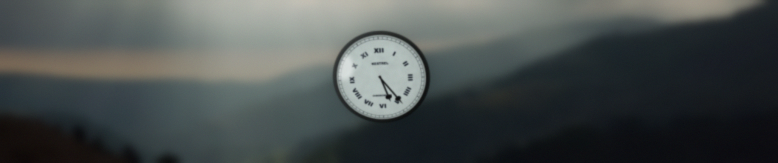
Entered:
5h24
